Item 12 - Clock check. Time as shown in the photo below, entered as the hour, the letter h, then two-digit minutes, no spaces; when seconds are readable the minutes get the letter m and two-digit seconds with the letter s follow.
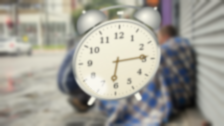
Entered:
6h14
